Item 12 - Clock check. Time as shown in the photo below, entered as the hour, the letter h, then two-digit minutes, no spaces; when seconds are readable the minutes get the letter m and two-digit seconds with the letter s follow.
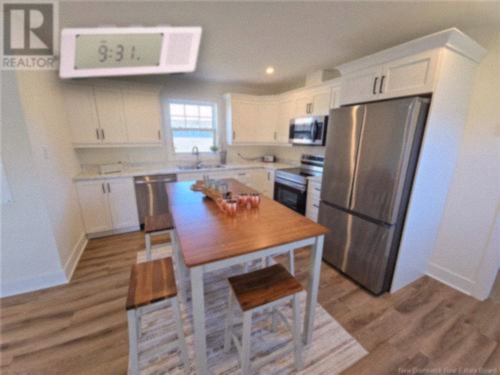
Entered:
9h31
